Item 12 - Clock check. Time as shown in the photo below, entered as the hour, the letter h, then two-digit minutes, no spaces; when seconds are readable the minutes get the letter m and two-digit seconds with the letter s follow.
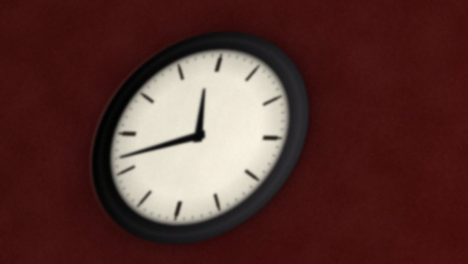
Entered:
11h42
